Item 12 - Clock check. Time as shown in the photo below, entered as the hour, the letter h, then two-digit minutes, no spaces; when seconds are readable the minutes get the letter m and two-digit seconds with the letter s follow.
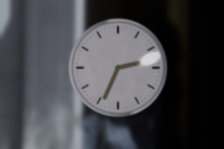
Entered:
2h34
